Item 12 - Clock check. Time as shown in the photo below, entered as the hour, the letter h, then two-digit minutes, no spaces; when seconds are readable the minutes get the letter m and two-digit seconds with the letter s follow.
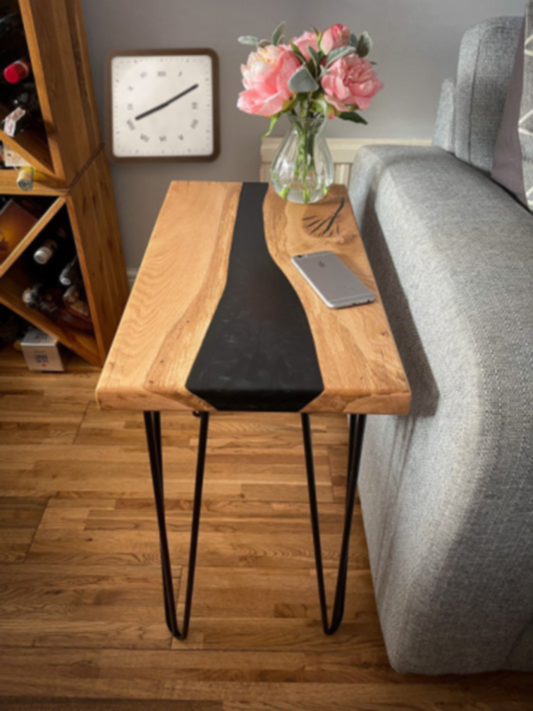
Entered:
8h10
